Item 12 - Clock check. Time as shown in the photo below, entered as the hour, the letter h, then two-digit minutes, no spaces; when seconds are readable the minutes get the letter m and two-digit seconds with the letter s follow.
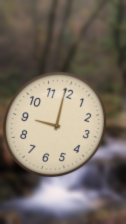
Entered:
8h59
